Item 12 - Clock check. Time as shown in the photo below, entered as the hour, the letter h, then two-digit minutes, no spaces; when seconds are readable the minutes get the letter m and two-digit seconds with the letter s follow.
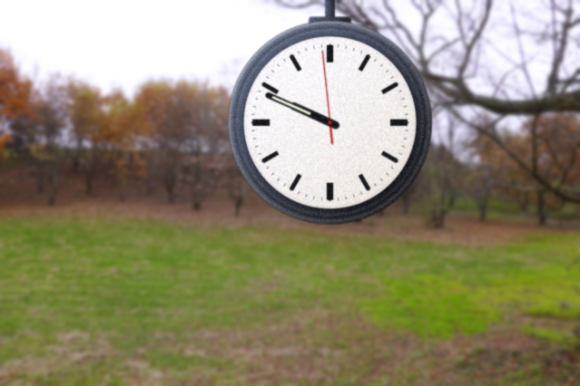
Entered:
9h48m59s
